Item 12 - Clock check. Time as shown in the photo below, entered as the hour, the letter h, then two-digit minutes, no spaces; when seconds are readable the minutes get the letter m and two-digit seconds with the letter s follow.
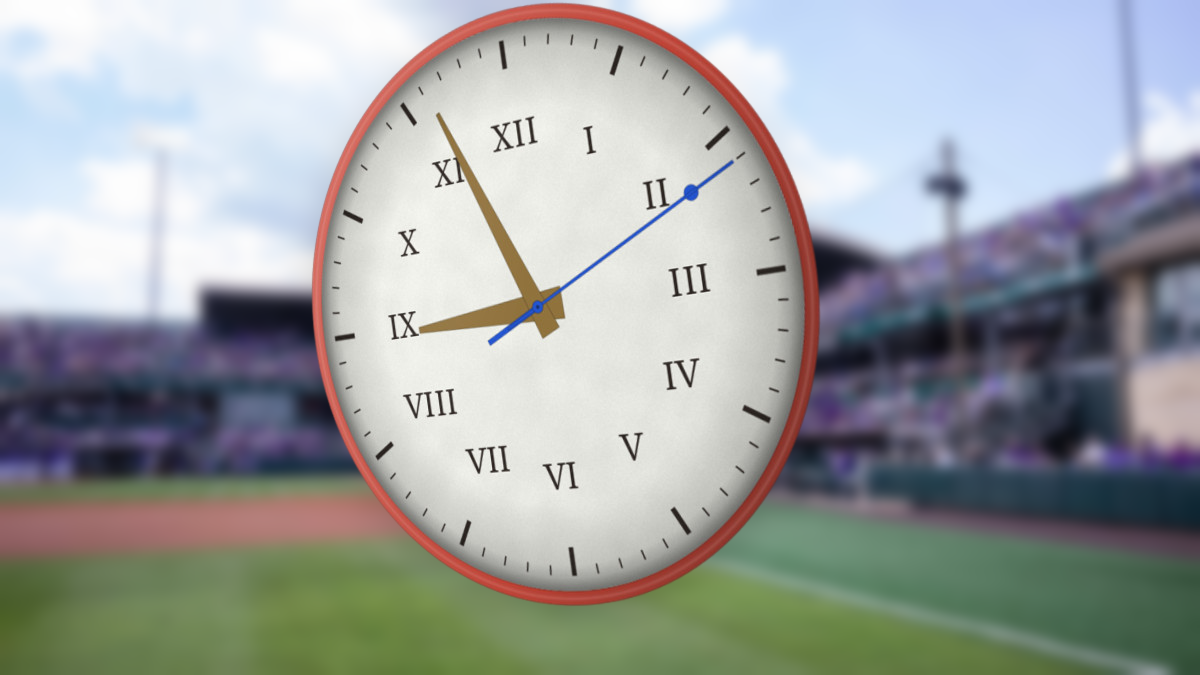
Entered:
8h56m11s
